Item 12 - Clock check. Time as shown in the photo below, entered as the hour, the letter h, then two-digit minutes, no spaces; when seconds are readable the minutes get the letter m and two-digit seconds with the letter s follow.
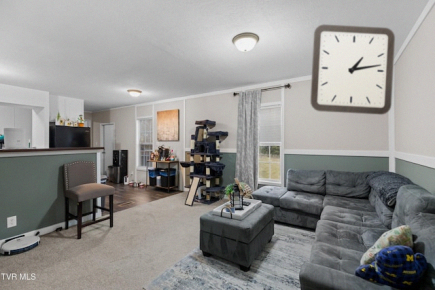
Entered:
1h13
